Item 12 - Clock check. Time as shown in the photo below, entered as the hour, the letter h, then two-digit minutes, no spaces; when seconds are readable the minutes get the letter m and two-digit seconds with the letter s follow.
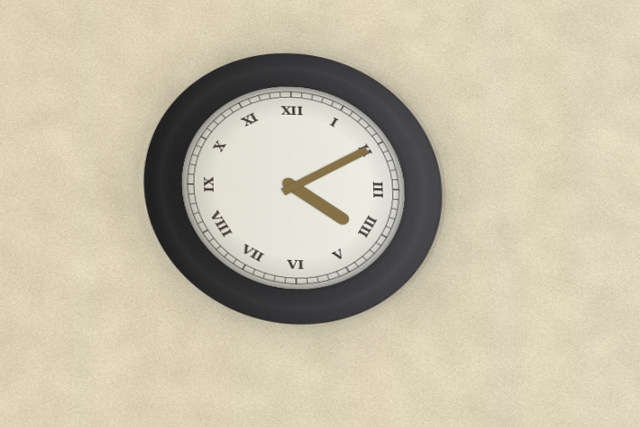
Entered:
4h10
